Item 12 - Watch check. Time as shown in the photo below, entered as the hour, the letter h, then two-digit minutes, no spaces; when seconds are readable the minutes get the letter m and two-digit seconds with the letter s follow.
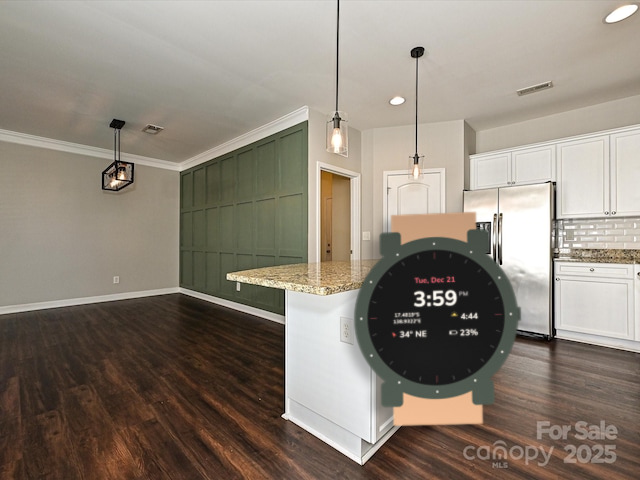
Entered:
3h59
